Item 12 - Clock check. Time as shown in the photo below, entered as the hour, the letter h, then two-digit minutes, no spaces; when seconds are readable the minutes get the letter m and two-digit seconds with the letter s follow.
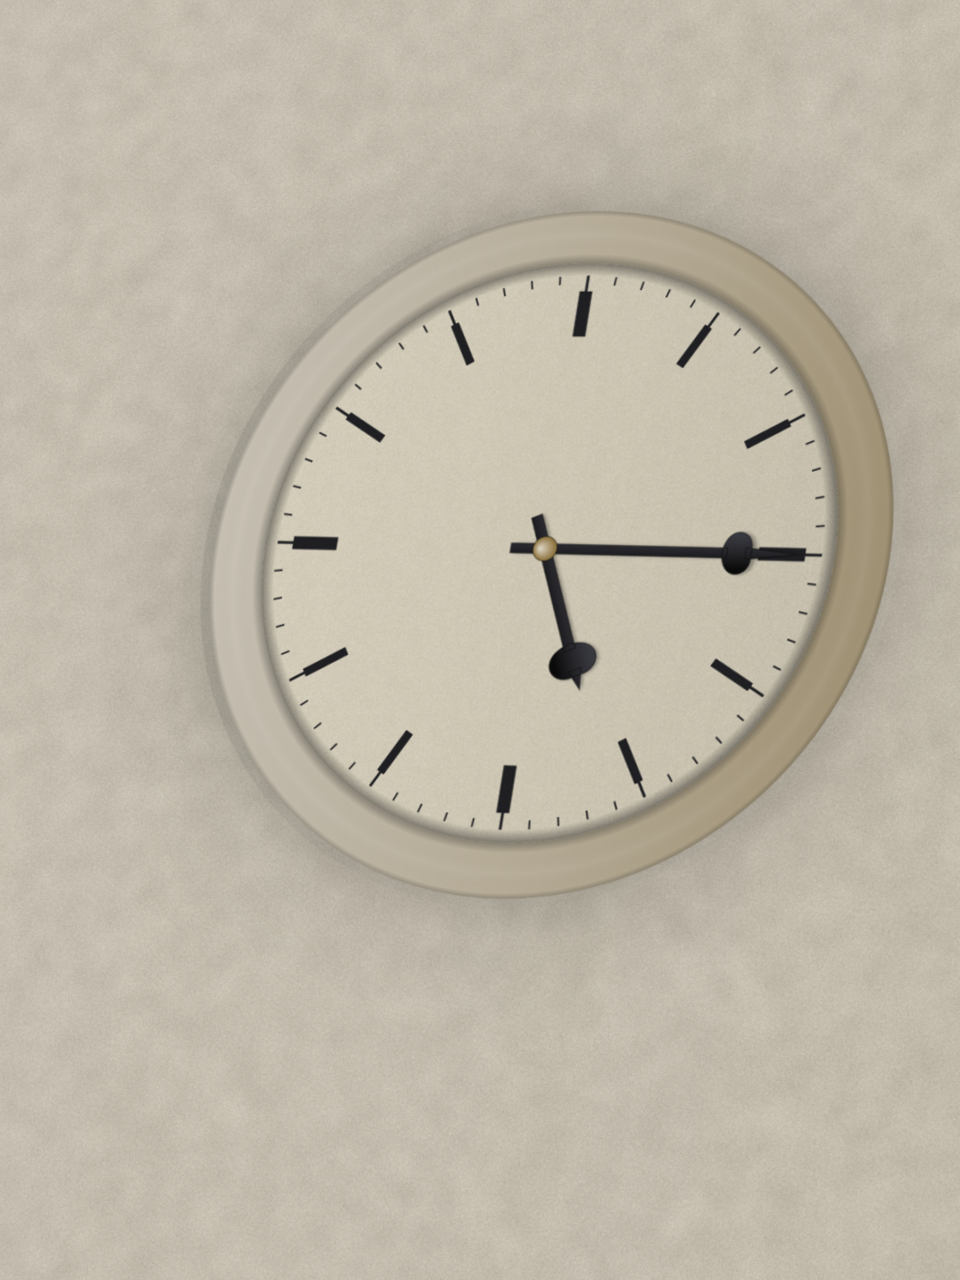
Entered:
5h15
